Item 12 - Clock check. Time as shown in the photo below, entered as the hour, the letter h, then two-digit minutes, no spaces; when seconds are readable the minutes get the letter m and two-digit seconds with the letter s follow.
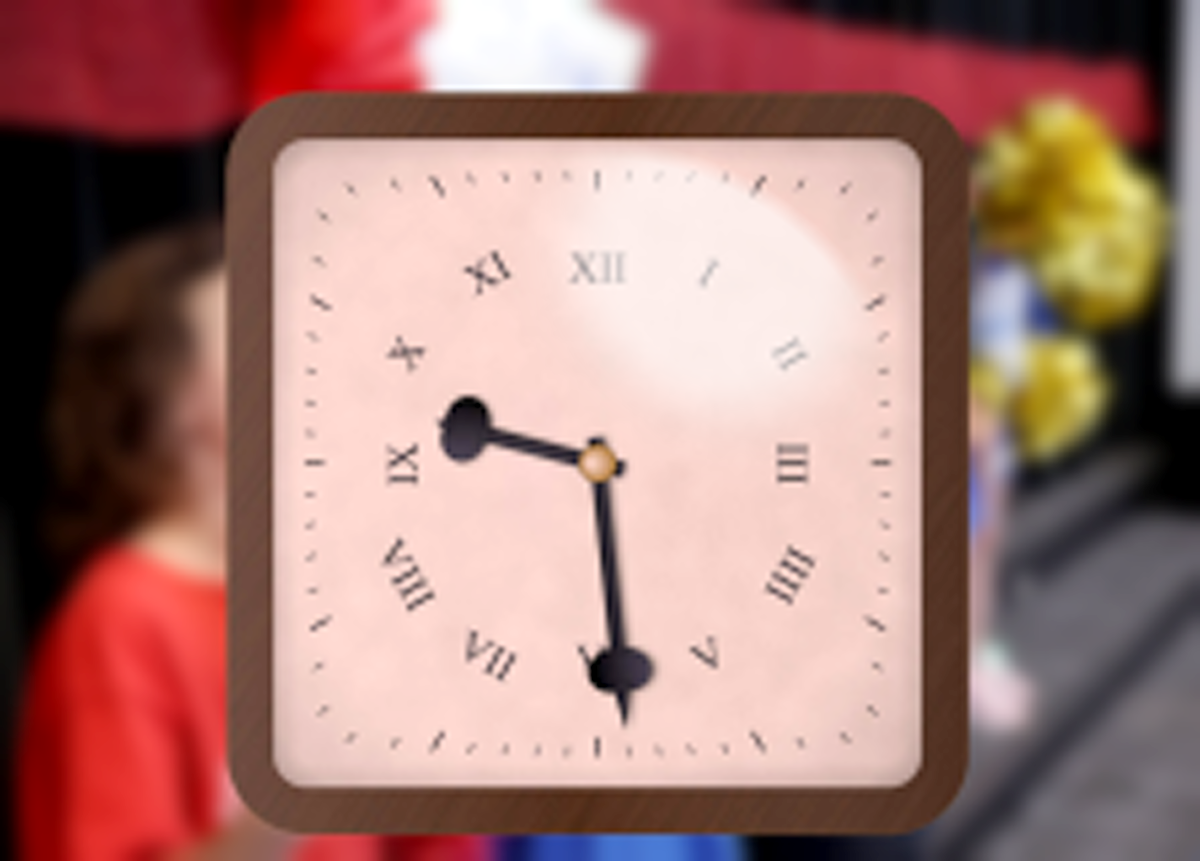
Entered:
9h29
